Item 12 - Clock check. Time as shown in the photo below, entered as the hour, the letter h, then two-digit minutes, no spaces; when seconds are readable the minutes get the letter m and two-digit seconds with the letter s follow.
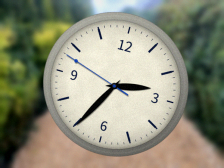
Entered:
2h34m48s
